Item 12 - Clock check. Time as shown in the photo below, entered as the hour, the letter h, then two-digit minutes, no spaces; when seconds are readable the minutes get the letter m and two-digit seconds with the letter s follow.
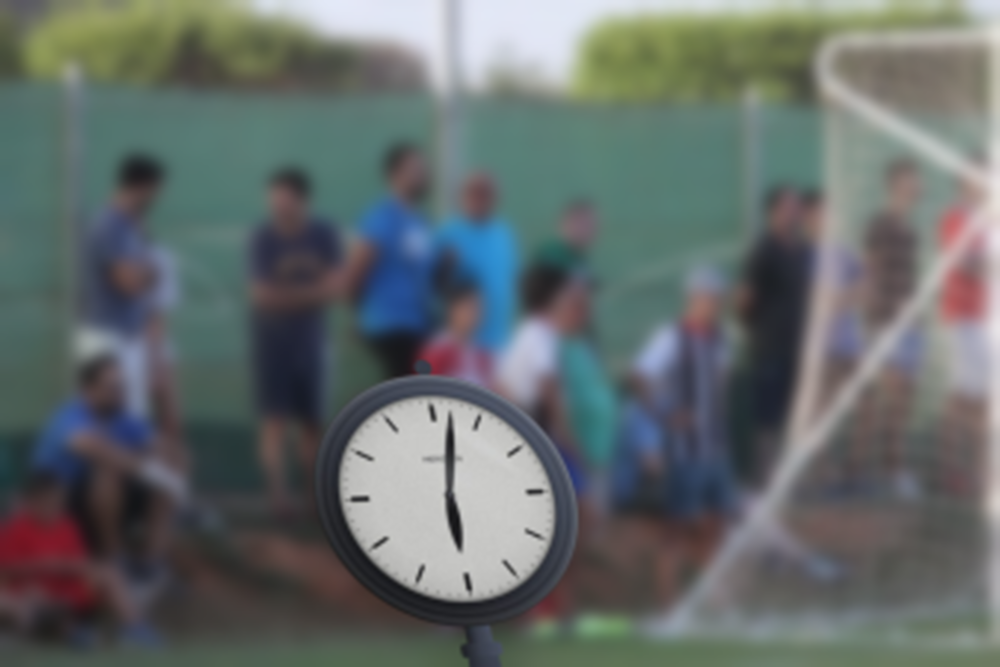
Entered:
6h02
